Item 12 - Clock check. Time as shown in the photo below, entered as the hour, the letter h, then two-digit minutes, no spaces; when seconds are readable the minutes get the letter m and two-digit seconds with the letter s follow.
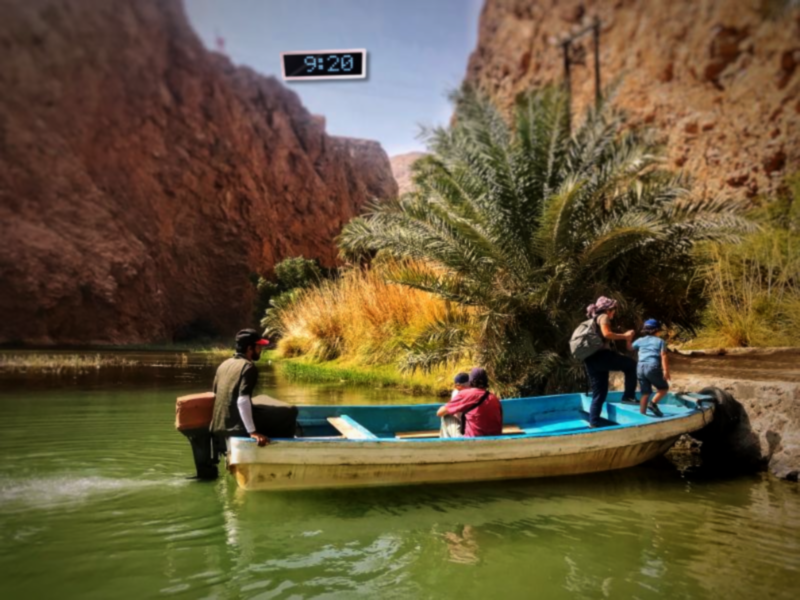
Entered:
9h20
